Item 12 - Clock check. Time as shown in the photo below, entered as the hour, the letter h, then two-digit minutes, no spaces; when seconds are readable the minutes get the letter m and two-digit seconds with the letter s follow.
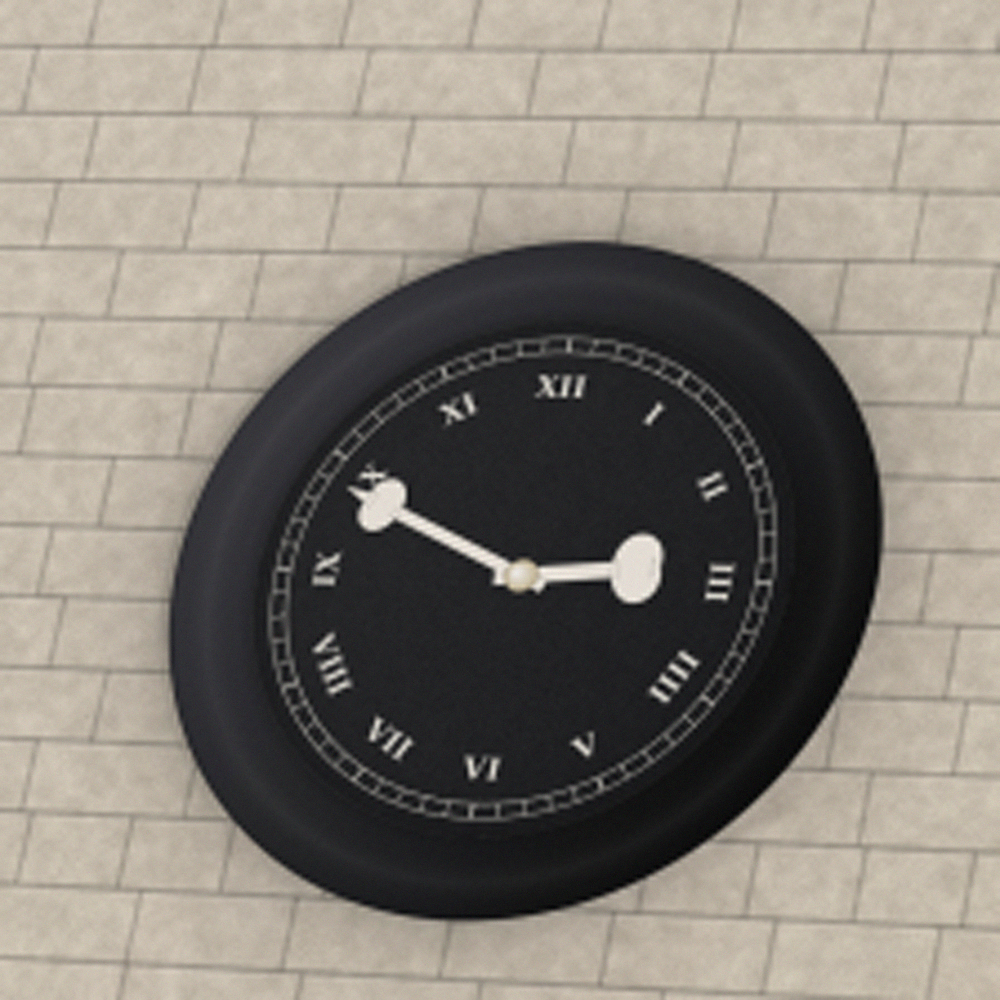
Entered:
2h49
